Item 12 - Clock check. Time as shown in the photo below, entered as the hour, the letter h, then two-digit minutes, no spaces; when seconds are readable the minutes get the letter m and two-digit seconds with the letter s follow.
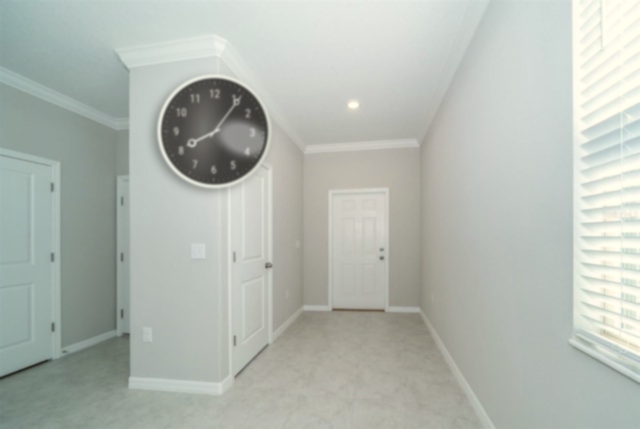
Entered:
8h06
